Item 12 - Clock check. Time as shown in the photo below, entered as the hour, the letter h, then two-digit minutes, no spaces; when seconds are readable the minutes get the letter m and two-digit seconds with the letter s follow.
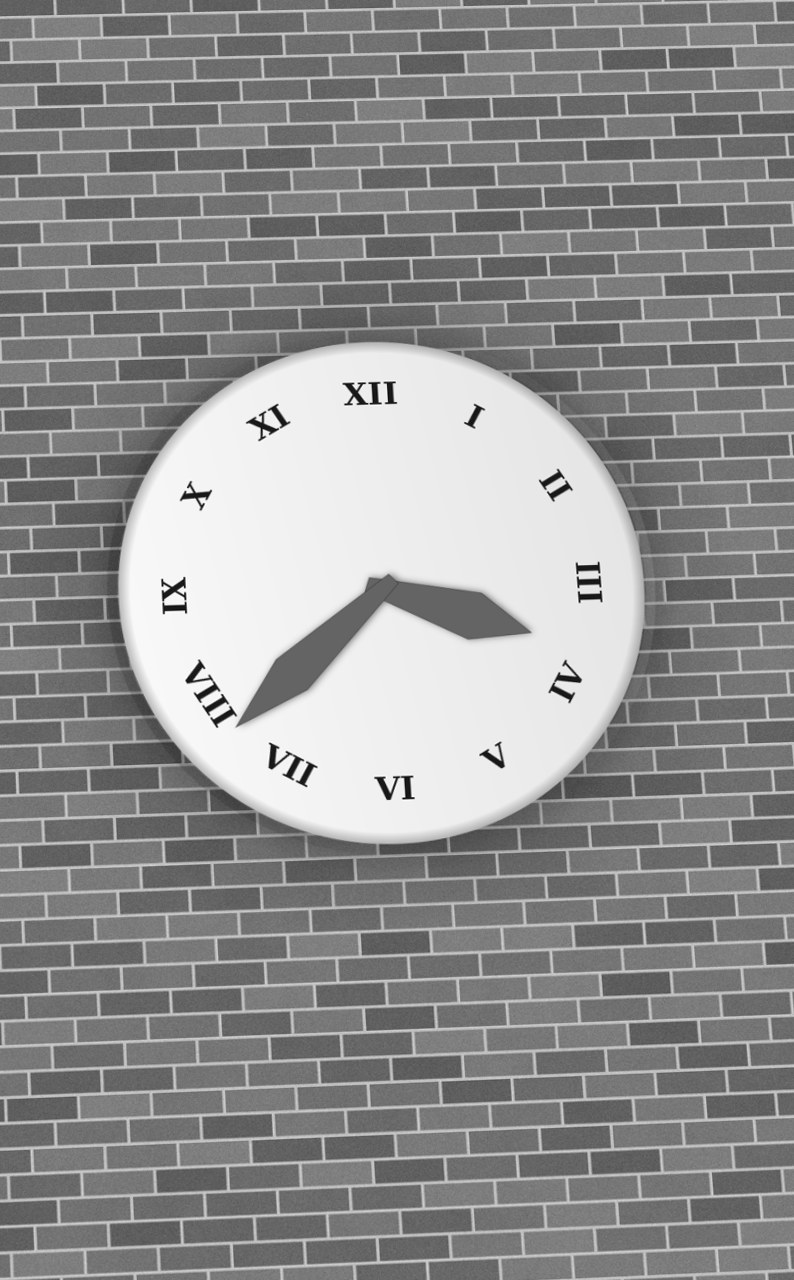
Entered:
3h38
